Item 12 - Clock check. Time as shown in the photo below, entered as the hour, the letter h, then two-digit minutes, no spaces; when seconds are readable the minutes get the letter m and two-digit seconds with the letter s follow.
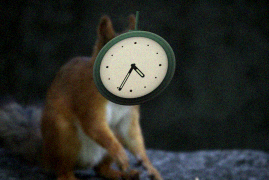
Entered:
4h34
